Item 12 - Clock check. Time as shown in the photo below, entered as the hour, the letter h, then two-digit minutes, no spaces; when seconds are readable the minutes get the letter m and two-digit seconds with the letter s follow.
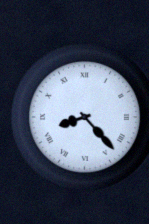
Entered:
8h23
